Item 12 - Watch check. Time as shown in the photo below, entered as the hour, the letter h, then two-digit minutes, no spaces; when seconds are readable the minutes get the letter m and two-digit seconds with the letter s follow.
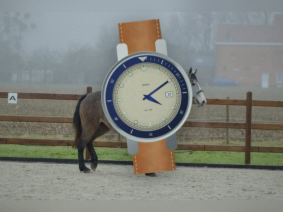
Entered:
4h10
